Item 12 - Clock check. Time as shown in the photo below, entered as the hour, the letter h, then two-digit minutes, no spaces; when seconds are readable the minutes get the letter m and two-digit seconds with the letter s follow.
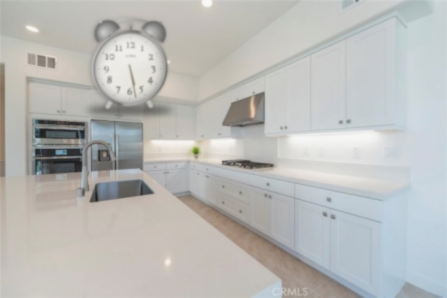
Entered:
5h28
